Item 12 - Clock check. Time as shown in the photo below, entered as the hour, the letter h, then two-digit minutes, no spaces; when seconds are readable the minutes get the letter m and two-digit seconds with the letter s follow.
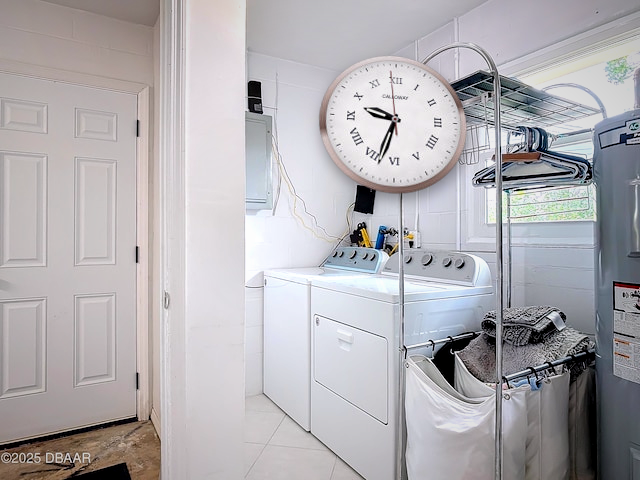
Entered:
9h32m59s
